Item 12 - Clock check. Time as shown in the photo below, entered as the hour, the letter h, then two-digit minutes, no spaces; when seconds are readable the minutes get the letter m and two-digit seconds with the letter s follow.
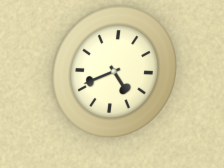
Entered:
4h41
